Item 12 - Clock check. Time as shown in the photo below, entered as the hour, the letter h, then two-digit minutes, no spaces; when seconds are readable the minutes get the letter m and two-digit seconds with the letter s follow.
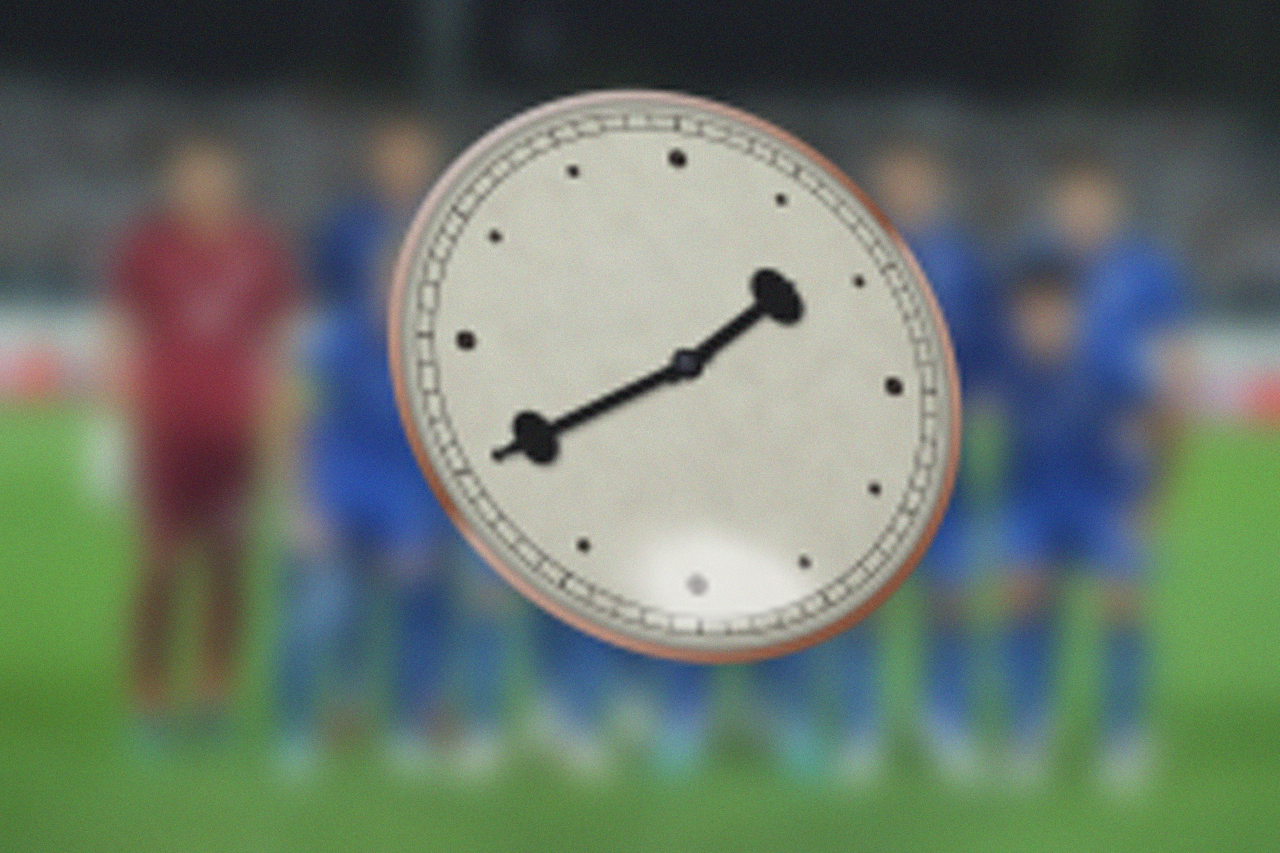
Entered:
1h40
